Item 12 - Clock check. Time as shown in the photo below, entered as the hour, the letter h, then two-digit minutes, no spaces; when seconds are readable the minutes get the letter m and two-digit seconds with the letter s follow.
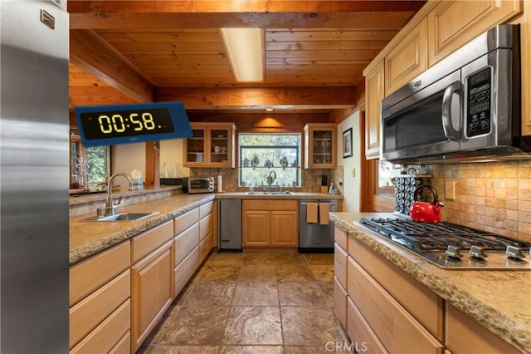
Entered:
0h58
